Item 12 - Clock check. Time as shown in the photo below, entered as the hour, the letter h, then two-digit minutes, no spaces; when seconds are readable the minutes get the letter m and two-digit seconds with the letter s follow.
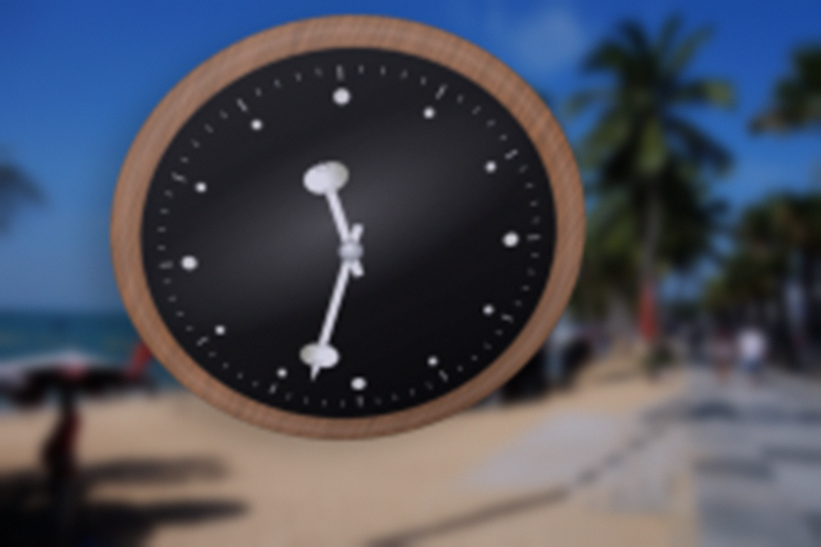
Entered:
11h33
